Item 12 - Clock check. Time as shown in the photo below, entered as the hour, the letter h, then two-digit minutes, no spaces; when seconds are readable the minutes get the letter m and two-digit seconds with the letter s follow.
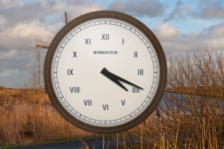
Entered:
4h19
